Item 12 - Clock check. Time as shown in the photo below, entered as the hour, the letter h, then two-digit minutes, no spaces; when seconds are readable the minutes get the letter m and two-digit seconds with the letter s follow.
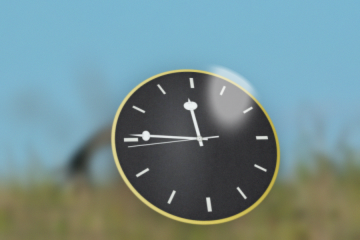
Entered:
11h45m44s
